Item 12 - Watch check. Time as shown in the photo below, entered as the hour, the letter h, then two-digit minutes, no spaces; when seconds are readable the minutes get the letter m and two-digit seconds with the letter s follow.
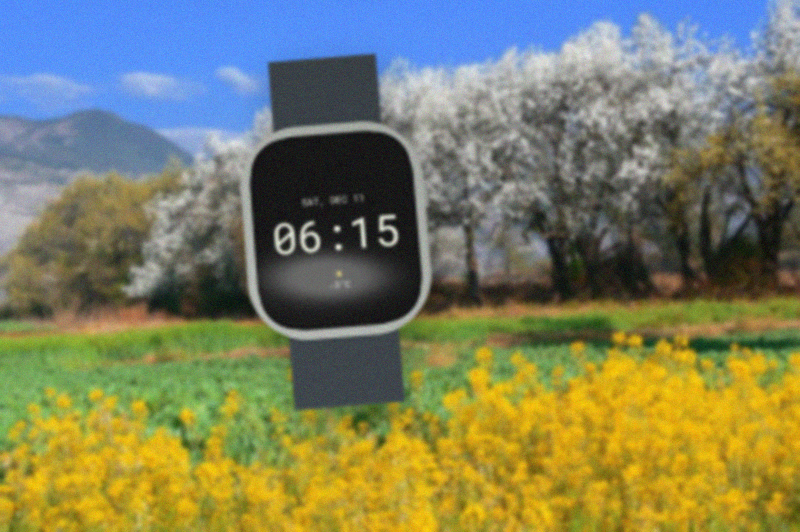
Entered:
6h15
